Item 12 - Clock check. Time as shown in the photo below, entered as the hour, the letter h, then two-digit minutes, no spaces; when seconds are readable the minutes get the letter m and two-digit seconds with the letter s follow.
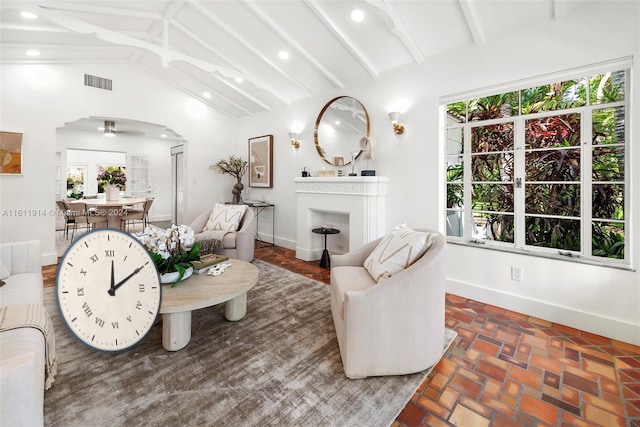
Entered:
12h10
